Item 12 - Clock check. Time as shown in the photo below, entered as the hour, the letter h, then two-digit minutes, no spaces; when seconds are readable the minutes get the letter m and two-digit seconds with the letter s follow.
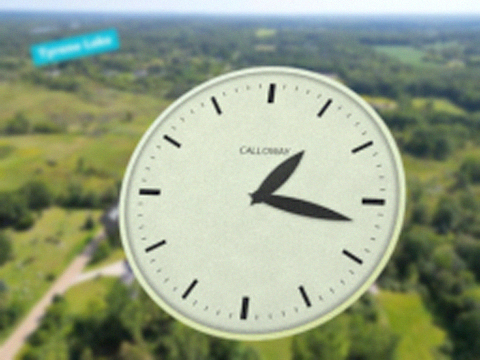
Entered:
1h17
